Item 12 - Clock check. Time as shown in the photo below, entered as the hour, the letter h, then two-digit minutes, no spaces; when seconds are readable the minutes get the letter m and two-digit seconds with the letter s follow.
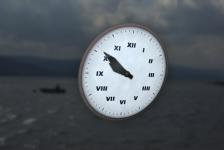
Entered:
9h51
